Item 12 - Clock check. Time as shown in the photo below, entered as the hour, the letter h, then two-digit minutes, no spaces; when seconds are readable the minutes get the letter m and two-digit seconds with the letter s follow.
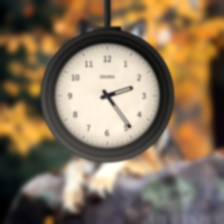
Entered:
2h24
